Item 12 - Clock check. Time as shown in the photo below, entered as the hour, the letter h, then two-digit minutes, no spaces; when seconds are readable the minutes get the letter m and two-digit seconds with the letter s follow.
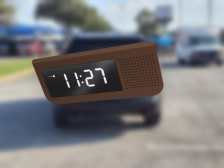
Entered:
11h27
